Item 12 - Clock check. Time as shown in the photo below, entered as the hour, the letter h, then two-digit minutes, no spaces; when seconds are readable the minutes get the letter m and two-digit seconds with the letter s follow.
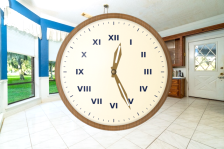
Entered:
12h26
